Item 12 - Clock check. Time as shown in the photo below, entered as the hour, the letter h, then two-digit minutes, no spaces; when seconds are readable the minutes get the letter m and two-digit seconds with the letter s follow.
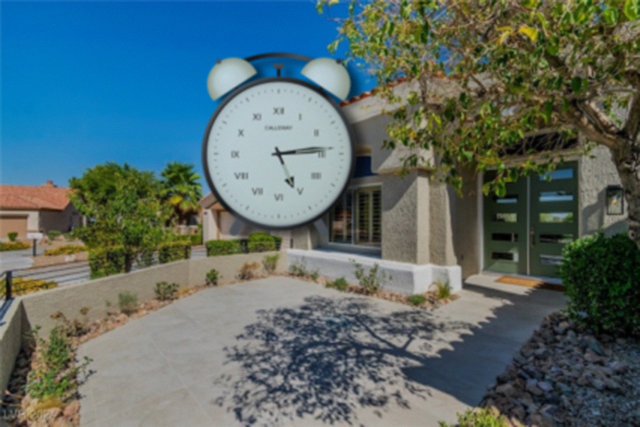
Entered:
5h14
